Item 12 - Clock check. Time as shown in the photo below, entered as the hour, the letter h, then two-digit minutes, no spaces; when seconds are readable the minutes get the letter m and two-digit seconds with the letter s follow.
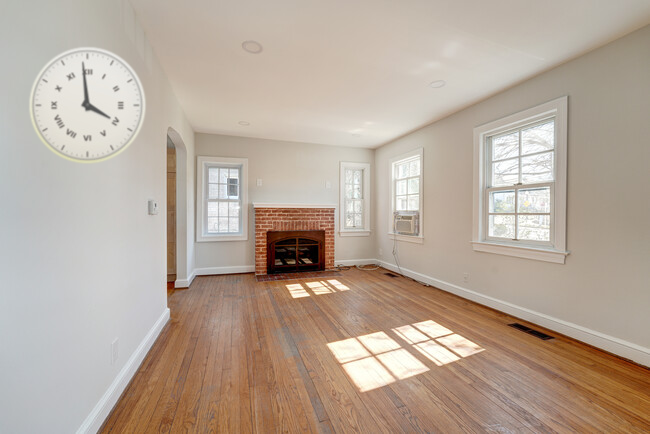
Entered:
3h59
